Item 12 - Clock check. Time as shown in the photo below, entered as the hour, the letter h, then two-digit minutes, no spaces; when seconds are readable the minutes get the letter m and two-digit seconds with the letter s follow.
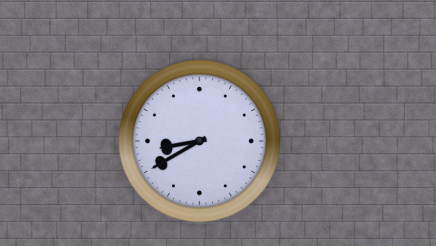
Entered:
8h40
